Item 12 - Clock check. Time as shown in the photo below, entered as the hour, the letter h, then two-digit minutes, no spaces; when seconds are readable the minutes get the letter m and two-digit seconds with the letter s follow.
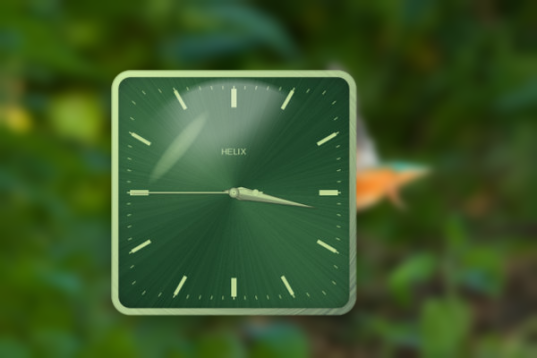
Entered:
3h16m45s
